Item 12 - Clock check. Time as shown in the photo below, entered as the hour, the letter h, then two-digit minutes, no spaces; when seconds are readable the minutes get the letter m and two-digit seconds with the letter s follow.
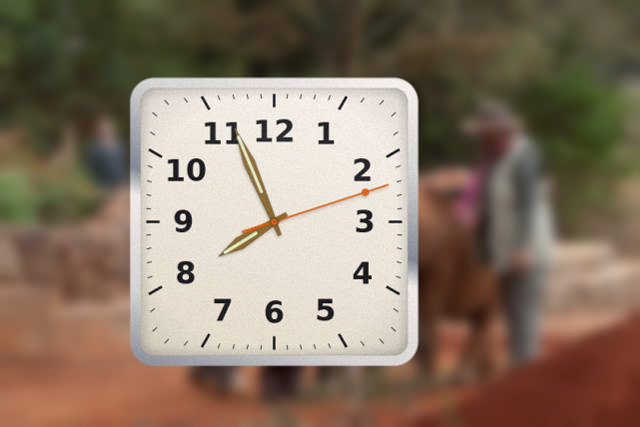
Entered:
7h56m12s
